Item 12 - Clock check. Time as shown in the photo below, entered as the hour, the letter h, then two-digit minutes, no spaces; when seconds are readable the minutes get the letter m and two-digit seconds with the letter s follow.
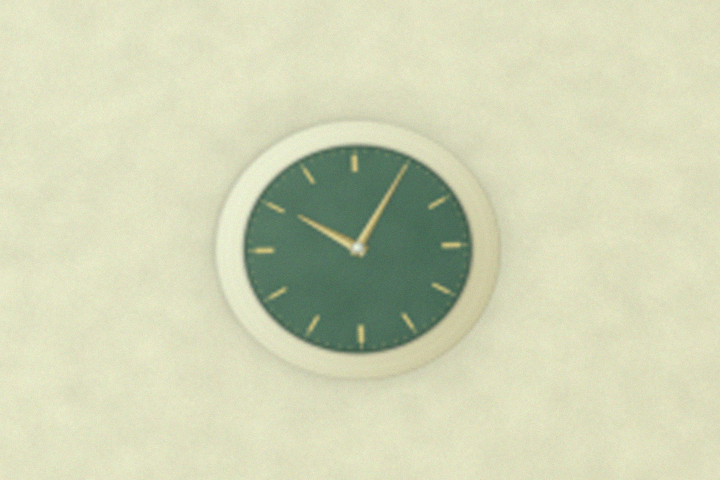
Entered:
10h05
